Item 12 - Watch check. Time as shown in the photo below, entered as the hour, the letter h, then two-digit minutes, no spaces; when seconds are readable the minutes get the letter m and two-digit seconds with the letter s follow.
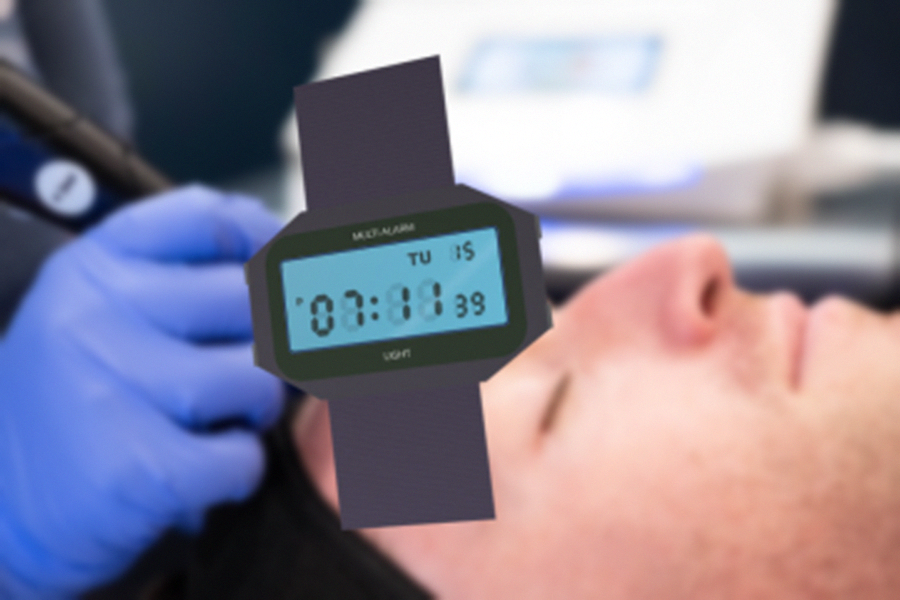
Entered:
7h11m39s
